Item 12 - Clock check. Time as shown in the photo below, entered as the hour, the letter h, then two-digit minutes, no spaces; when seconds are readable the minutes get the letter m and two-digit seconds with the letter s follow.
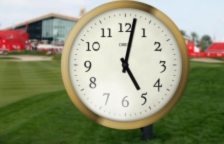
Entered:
5h02
